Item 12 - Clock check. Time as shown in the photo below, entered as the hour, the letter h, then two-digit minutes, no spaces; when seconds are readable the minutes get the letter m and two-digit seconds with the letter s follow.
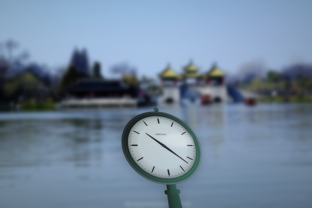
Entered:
10h22
